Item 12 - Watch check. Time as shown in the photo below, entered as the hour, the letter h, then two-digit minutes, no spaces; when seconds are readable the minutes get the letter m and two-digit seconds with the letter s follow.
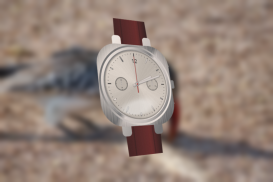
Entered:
2h12
